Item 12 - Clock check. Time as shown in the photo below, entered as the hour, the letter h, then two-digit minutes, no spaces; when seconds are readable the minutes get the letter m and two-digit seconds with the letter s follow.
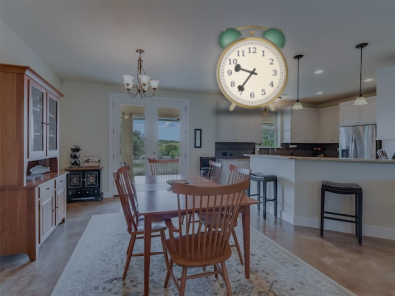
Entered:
9h36
